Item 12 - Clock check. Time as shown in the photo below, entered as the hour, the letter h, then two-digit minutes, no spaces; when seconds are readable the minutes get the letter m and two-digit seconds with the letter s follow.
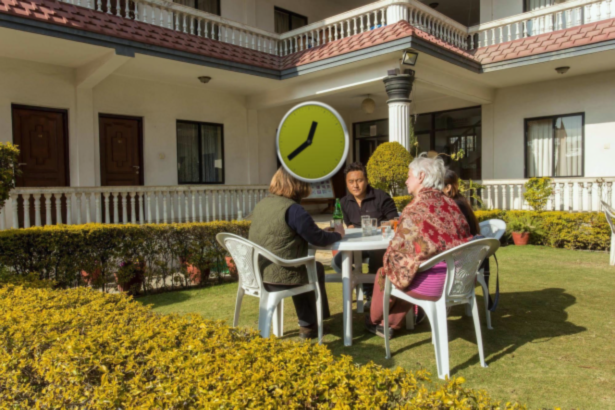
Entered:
12h39
